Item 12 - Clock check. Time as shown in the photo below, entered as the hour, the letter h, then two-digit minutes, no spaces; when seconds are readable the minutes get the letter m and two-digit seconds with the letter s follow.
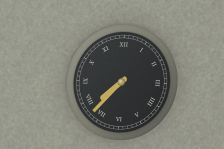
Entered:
7h37
